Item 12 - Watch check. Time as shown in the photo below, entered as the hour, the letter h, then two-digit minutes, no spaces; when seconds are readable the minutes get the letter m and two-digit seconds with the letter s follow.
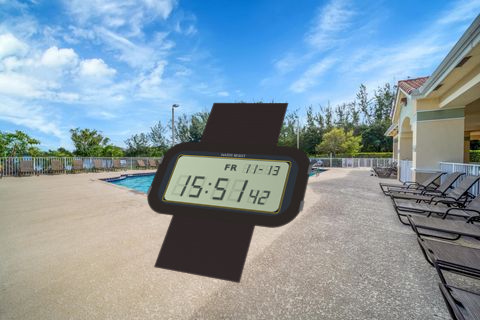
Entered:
15h51m42s
